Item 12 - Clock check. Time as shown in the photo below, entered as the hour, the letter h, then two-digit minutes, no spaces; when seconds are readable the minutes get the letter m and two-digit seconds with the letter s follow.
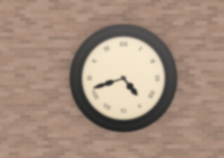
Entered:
4h42
